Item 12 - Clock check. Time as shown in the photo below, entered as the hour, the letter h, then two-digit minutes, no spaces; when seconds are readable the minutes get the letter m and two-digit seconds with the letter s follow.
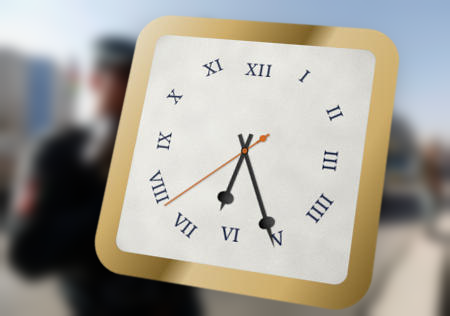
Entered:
6h25m38s
